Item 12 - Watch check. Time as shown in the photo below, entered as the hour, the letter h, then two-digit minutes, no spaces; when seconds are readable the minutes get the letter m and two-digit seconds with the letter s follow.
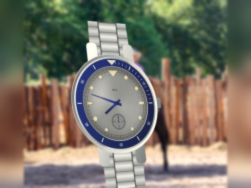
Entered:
7h48
